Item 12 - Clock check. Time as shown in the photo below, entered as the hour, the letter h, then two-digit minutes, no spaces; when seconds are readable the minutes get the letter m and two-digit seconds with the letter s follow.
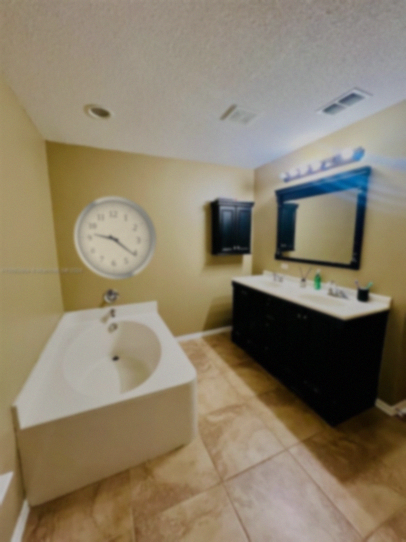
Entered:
9h21
